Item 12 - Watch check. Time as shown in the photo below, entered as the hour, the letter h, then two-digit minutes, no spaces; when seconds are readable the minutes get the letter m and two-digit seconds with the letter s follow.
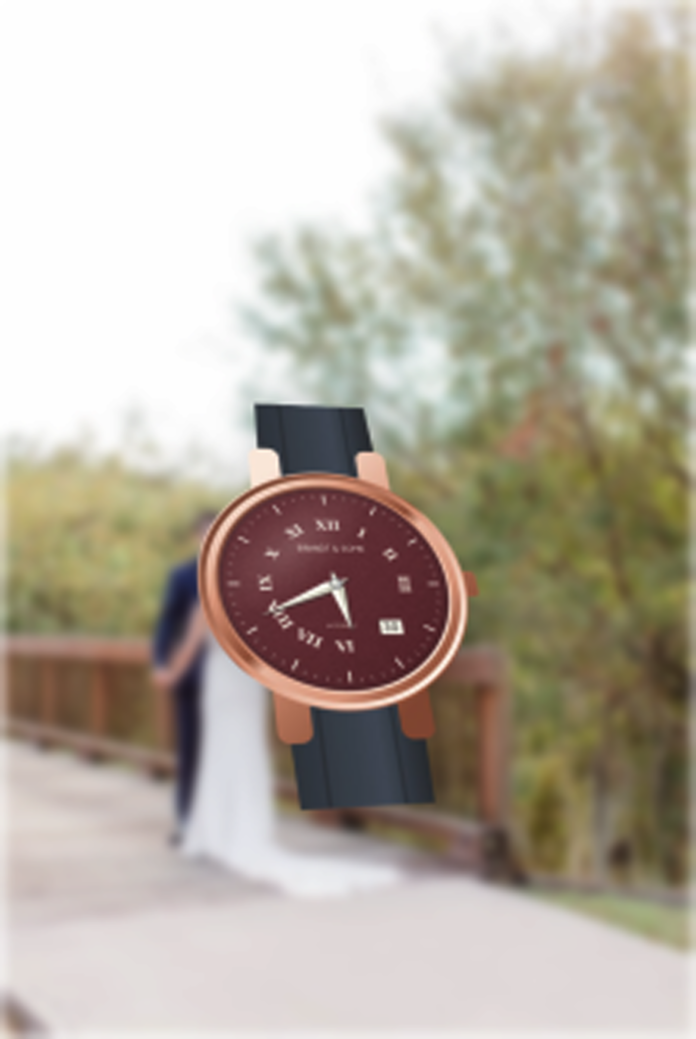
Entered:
5h41
